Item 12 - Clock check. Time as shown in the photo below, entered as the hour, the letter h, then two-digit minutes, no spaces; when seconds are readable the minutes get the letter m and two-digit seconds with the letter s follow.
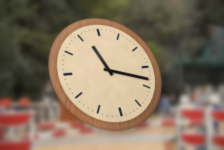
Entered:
11h18
